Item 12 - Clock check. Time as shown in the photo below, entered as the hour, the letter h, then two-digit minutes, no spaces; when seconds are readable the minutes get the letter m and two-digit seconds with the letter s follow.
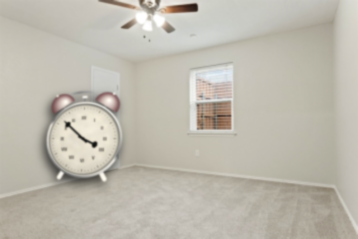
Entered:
3h52
